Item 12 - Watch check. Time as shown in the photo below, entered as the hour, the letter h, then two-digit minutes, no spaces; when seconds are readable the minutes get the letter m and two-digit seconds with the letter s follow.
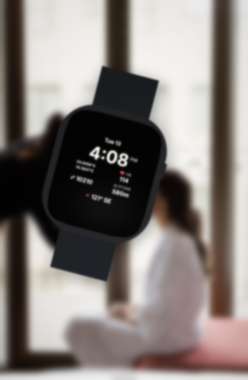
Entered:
4h08
